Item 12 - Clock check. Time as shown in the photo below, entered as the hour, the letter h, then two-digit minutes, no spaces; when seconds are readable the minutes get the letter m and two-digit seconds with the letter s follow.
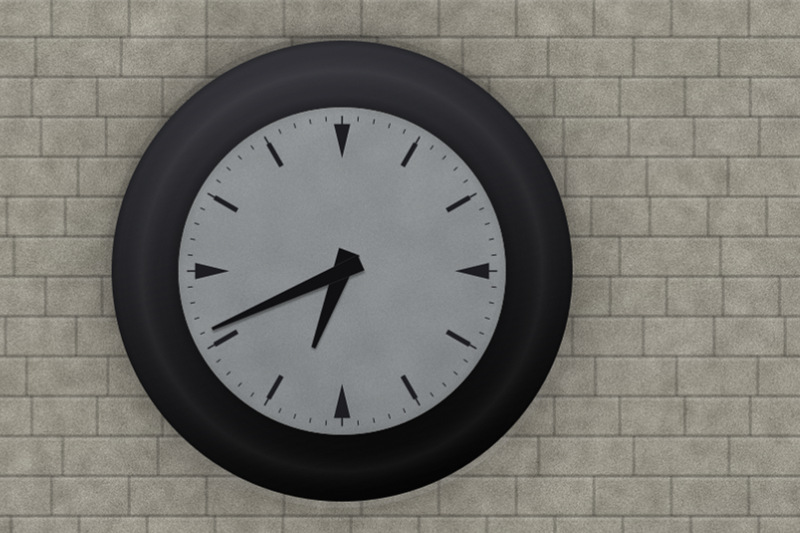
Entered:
6h41
